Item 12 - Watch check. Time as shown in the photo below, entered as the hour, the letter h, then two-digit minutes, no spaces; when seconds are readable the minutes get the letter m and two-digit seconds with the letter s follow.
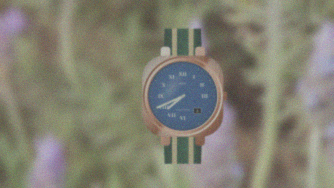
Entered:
7h41
